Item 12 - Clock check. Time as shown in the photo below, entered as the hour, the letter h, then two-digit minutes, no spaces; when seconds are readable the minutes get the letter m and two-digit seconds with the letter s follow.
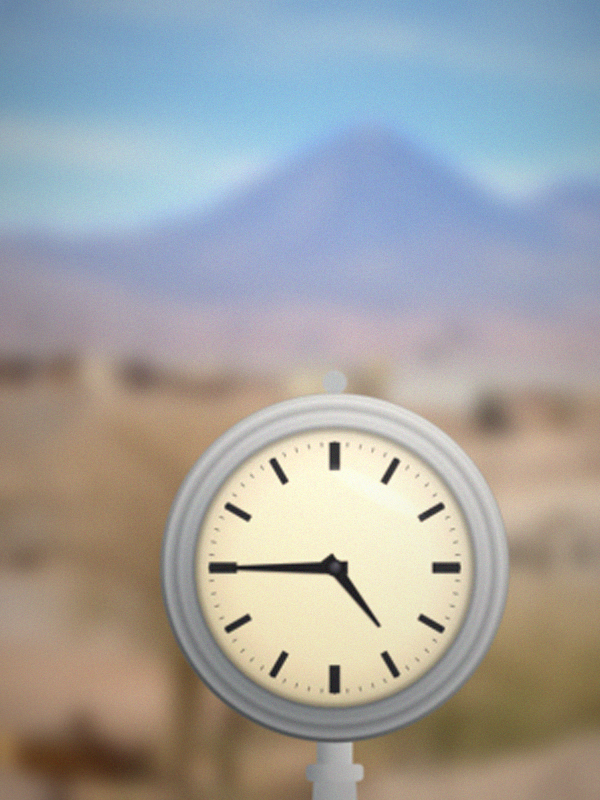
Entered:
4h45
